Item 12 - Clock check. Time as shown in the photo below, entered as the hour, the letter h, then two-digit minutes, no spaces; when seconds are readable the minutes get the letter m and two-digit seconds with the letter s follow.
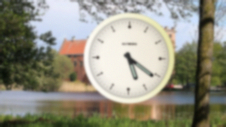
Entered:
5h21
